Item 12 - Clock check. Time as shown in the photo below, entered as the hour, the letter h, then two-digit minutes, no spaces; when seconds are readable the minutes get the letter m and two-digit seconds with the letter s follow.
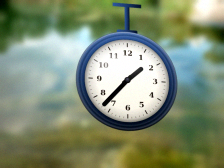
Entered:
1h37
